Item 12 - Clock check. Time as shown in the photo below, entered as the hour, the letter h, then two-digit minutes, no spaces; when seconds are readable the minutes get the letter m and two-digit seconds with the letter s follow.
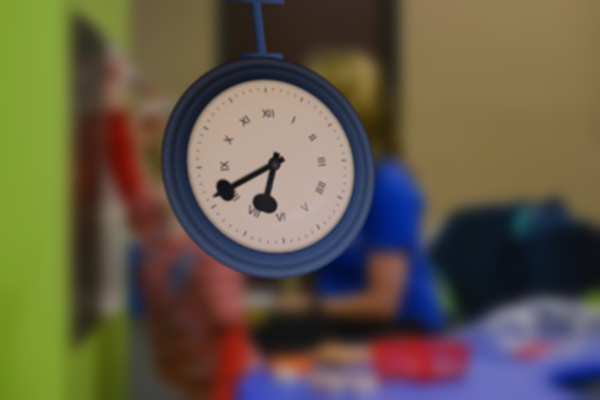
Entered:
6h41
